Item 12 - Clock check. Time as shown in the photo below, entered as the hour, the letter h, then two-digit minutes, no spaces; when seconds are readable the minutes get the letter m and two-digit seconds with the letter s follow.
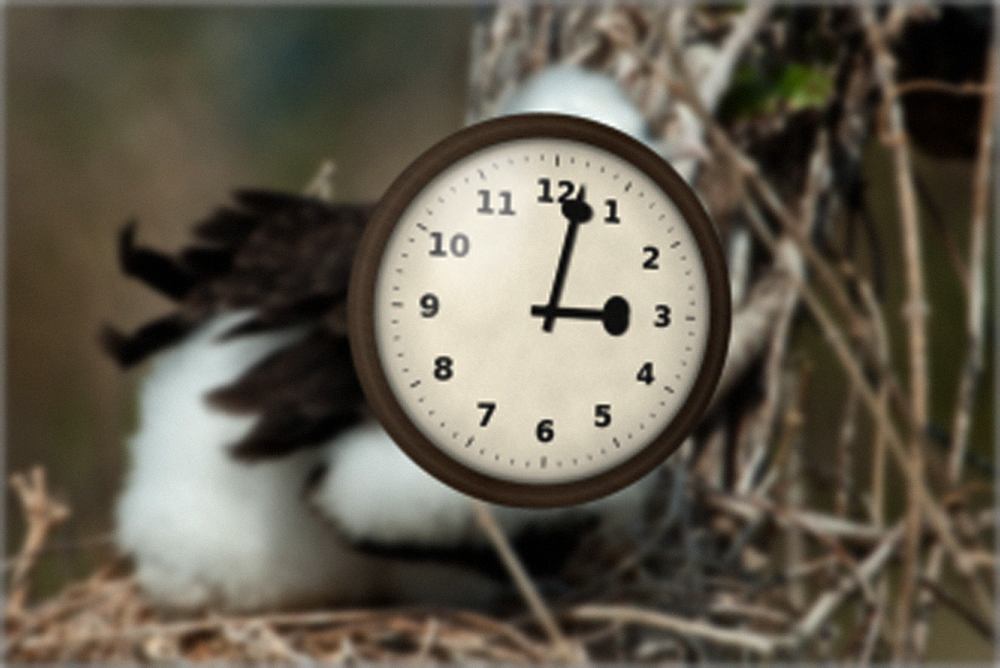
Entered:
3h02
